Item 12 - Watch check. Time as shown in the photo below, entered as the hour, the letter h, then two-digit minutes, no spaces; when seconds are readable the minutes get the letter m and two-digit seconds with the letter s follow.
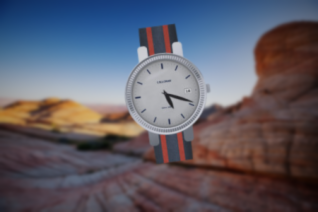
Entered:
5h19
